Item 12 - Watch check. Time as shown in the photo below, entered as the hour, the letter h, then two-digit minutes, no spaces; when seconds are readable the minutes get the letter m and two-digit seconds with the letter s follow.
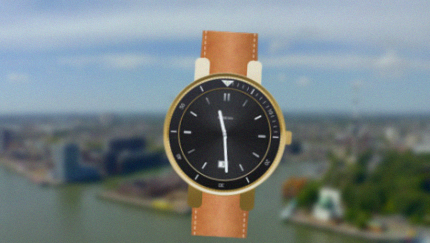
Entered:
11h29
